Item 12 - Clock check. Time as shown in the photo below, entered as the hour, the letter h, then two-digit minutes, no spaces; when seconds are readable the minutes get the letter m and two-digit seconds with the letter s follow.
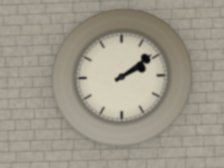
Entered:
2h09
